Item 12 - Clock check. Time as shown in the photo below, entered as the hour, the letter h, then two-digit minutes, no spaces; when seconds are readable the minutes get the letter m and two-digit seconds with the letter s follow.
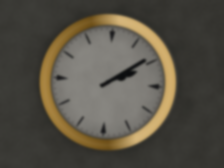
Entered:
2h09
